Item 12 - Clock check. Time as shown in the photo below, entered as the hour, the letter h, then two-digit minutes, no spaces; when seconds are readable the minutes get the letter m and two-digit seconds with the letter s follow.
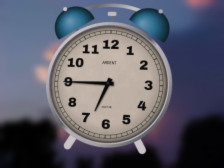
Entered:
6h45
